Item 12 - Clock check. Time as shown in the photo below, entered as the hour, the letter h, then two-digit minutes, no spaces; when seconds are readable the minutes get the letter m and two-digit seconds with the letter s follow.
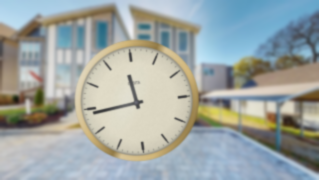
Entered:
11h44
